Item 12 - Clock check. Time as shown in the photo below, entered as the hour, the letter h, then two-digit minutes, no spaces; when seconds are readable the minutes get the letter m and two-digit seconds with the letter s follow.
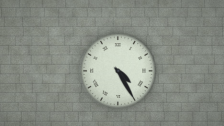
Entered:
4h25
